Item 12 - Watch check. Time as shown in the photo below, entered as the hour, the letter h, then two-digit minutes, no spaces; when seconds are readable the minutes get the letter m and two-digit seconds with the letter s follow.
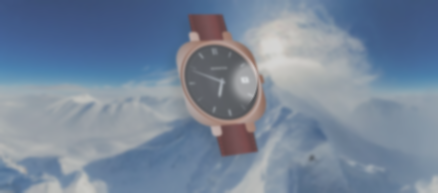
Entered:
6h49
